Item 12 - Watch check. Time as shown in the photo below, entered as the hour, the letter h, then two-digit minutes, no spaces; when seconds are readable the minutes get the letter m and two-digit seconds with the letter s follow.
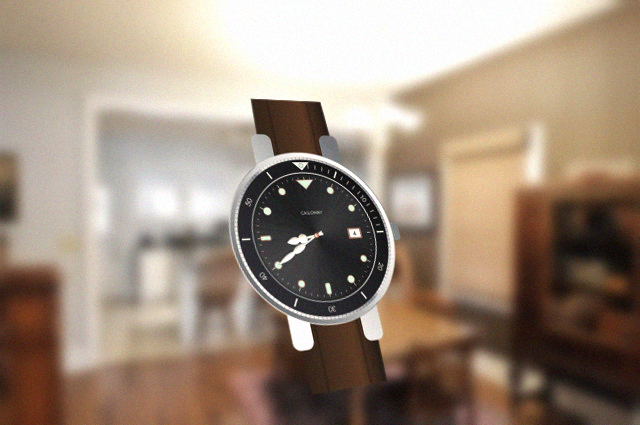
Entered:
8h40
